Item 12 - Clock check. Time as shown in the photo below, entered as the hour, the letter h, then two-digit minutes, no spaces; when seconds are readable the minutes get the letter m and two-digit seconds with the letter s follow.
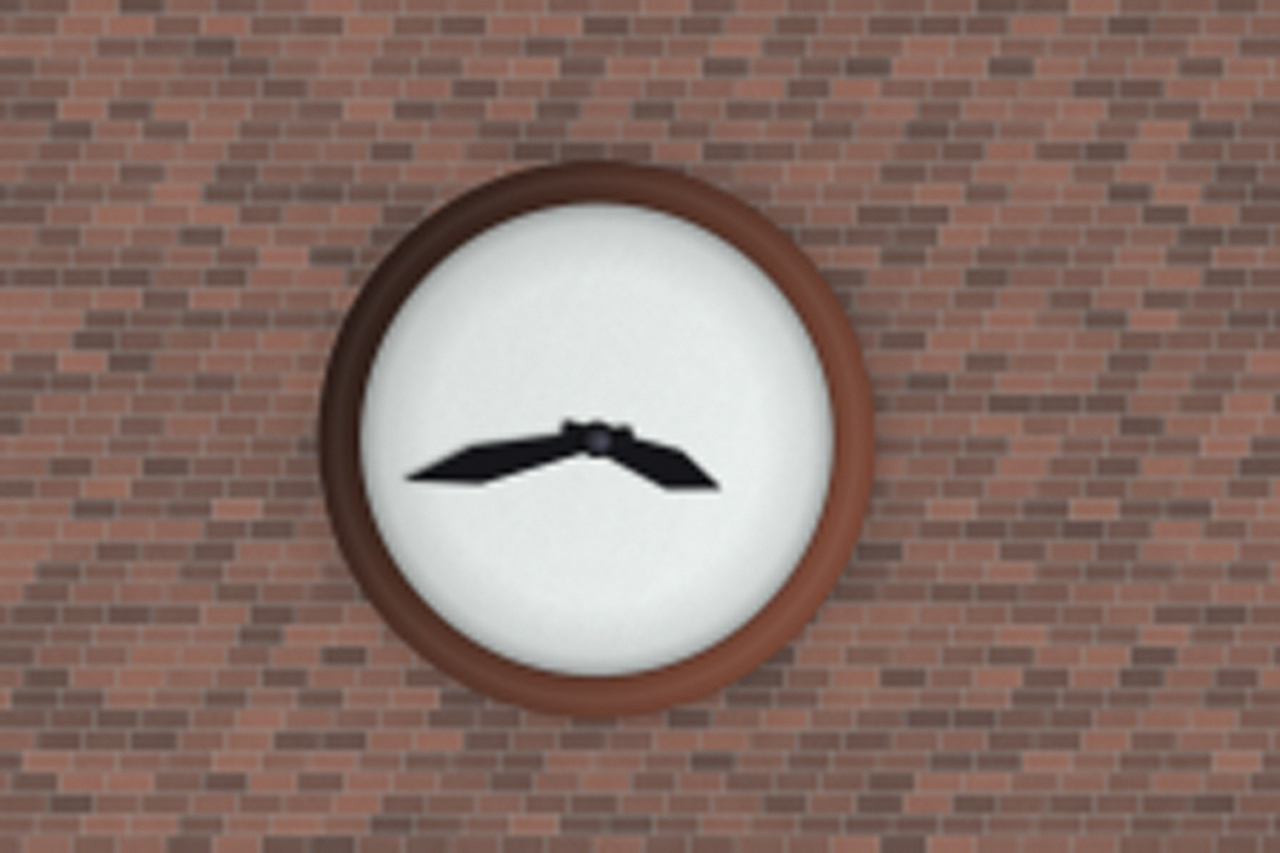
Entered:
3h43
